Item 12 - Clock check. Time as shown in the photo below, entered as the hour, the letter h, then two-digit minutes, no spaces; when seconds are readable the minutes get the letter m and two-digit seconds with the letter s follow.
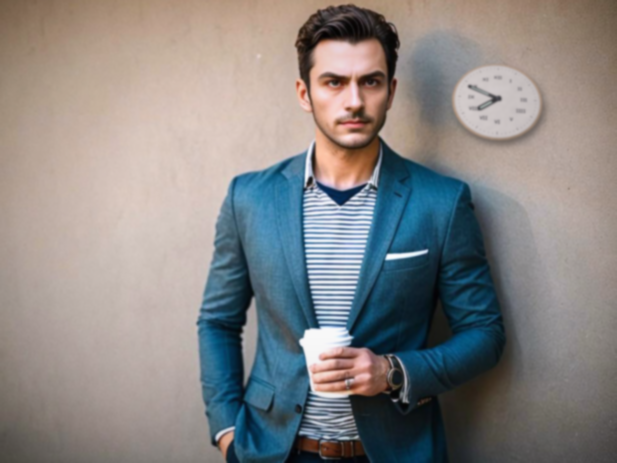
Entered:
7h49
